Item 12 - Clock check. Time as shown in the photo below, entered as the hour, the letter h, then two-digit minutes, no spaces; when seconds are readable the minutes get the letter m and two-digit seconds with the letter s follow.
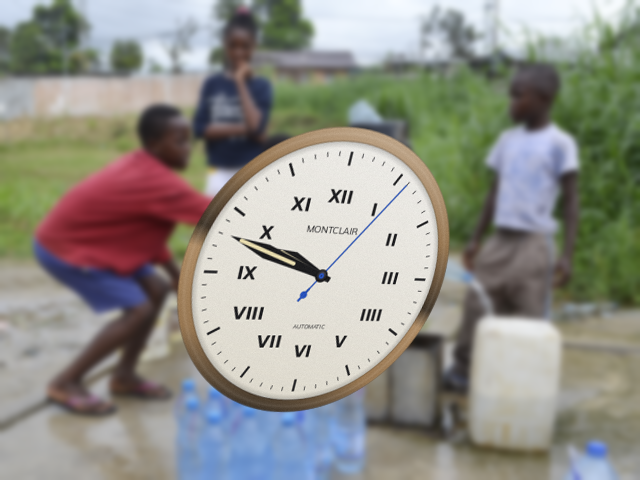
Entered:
9h48m06s
